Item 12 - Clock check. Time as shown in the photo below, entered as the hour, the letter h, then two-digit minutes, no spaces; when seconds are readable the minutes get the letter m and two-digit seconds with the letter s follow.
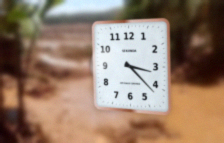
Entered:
3h22
